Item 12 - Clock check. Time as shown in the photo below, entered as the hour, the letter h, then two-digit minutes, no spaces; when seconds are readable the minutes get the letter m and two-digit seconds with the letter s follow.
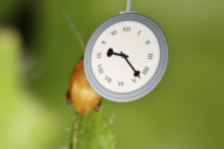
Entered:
9h23
